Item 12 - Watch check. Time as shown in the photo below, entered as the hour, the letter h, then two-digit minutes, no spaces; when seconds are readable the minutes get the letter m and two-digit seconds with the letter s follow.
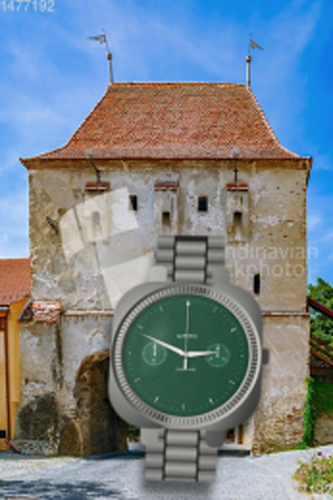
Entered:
2h49
